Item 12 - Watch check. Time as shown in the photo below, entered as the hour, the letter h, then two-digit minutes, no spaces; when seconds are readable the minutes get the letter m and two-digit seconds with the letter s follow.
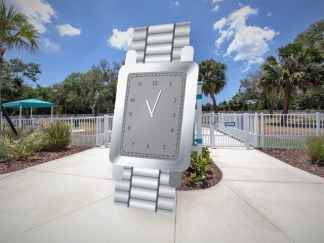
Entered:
11h03
